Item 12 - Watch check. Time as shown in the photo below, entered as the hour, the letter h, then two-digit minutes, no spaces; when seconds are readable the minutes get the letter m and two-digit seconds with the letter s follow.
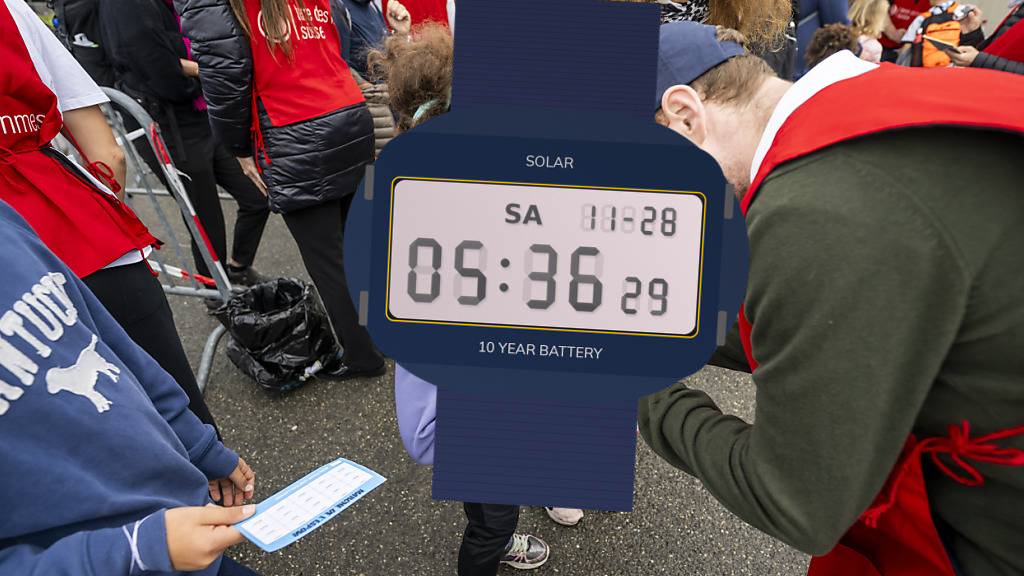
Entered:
5h36m29s
